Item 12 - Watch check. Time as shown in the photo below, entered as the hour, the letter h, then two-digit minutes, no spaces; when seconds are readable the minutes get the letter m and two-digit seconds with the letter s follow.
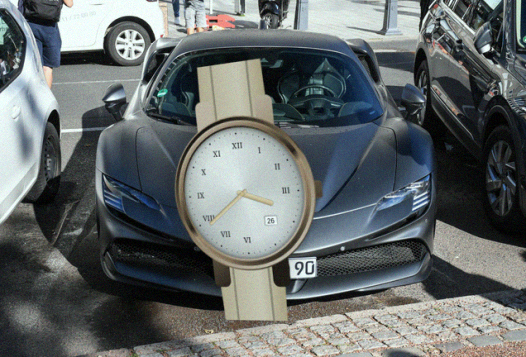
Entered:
3h39
